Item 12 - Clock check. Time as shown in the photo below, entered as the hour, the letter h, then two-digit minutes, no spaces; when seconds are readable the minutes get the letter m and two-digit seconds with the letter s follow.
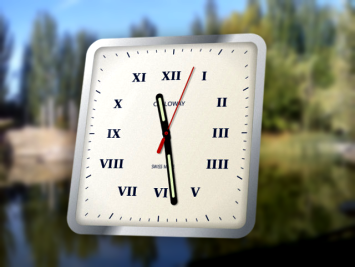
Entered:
11h28m03s
